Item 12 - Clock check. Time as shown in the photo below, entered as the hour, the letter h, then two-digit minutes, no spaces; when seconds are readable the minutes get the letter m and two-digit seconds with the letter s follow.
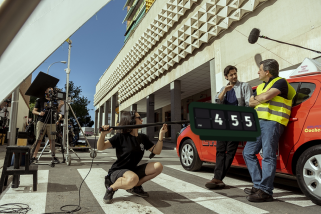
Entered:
4h55
